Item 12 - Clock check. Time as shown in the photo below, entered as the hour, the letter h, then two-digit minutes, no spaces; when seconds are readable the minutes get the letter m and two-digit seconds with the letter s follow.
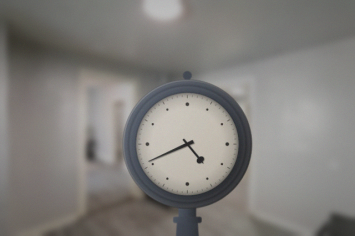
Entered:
4h41
